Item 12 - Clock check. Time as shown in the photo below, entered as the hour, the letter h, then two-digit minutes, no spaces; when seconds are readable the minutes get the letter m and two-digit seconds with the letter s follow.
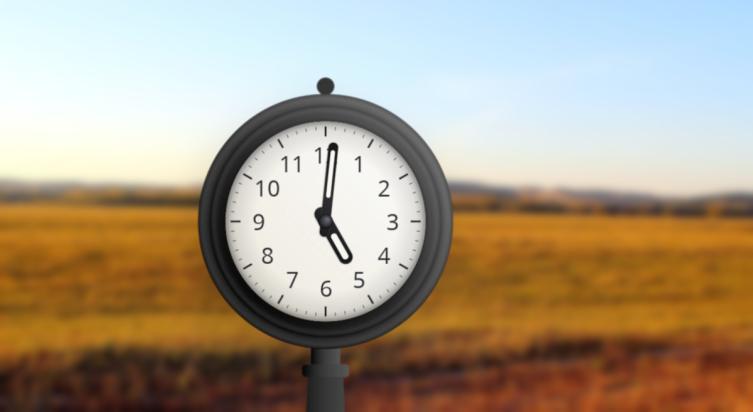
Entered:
5h01
